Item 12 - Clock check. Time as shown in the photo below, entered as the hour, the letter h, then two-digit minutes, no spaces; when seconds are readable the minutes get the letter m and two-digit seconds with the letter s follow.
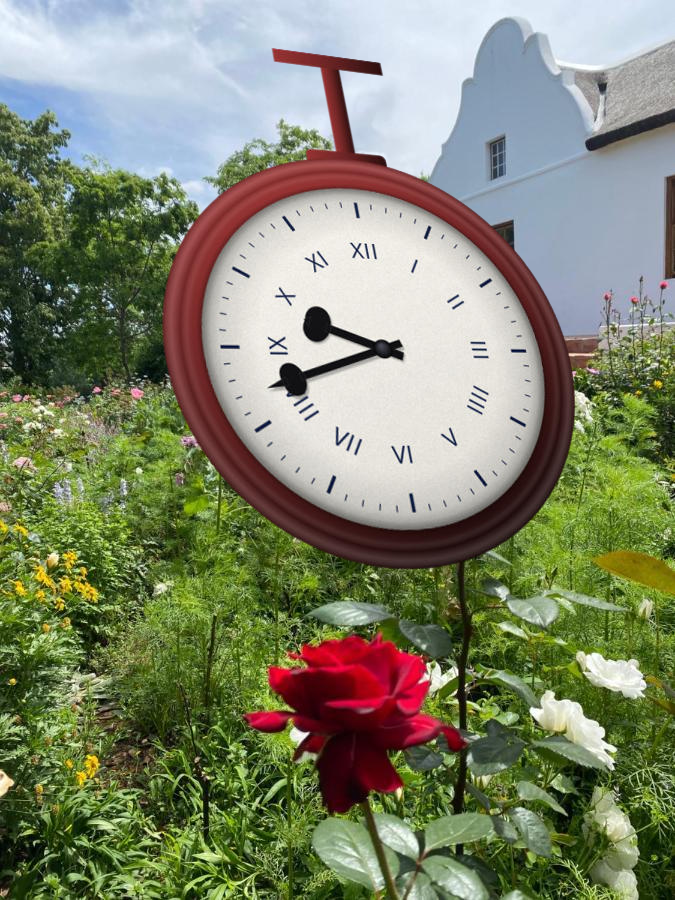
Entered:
9h42
